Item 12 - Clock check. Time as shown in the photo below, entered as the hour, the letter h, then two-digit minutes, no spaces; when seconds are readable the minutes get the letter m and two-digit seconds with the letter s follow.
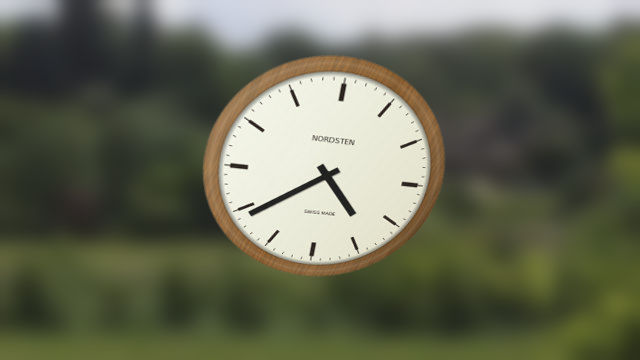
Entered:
4h39
